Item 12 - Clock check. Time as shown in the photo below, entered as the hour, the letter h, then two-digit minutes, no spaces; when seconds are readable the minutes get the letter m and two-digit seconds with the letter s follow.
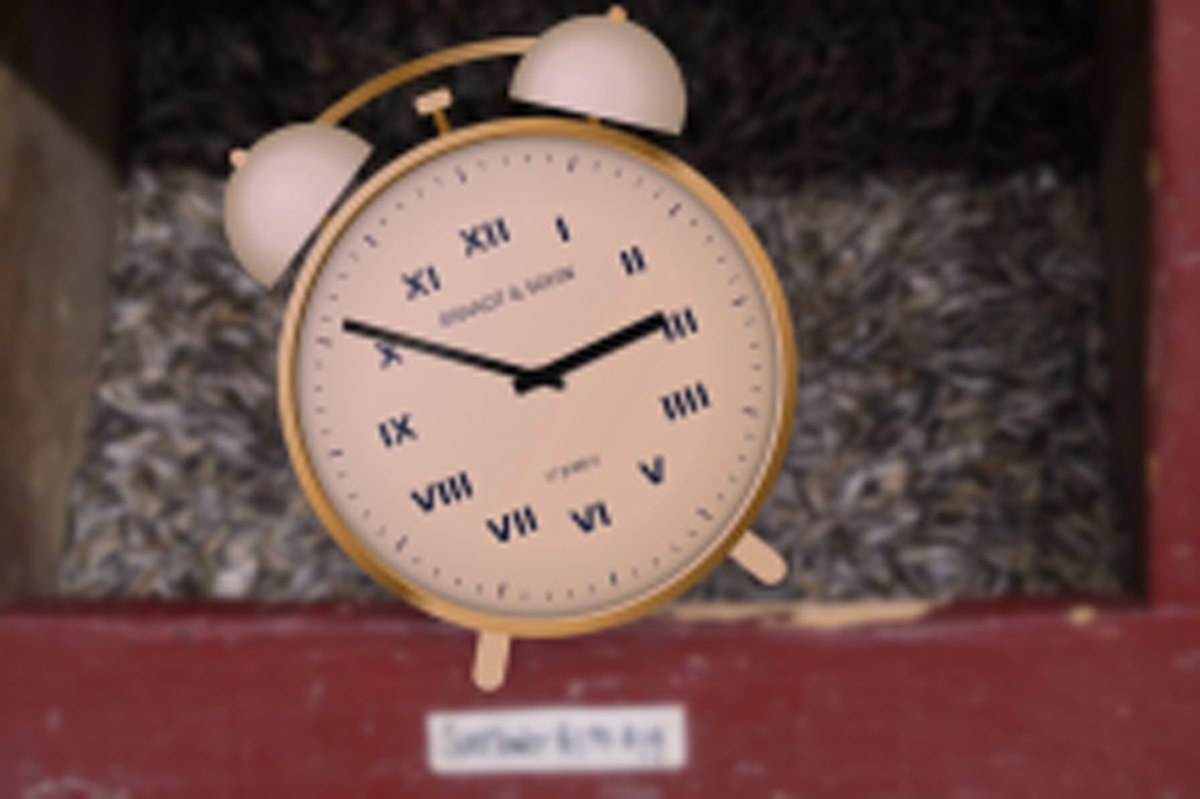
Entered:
2h51
